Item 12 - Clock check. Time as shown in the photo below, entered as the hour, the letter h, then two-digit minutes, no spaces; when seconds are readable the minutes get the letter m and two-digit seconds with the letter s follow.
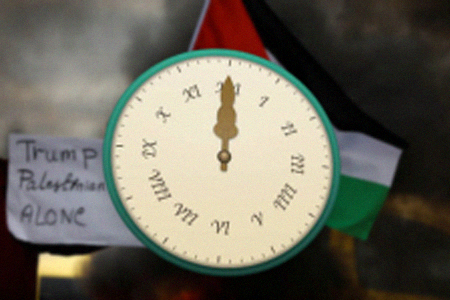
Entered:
12h00
